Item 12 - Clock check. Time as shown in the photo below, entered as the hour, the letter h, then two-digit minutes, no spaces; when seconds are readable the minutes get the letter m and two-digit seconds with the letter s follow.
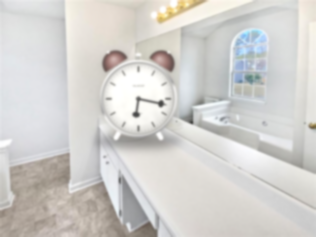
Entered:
6h17
